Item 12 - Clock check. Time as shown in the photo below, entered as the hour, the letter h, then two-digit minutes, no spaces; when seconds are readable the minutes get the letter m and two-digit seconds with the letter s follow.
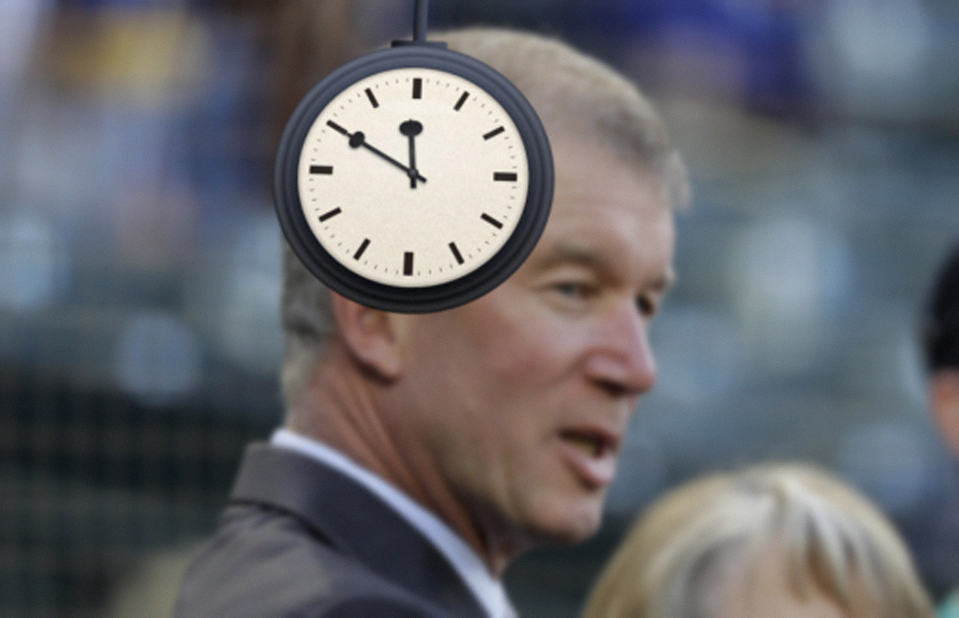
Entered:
11h50
